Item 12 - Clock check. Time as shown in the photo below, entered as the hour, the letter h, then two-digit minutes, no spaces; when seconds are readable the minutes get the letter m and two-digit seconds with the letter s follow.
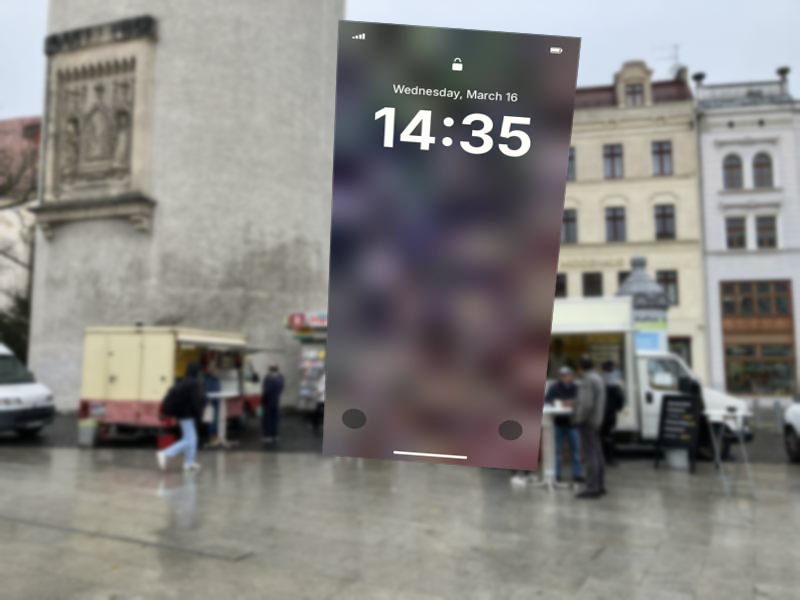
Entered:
14h35
